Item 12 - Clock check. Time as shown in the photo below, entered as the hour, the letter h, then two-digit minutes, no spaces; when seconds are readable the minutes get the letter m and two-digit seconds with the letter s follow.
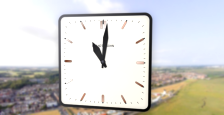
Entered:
11h01
